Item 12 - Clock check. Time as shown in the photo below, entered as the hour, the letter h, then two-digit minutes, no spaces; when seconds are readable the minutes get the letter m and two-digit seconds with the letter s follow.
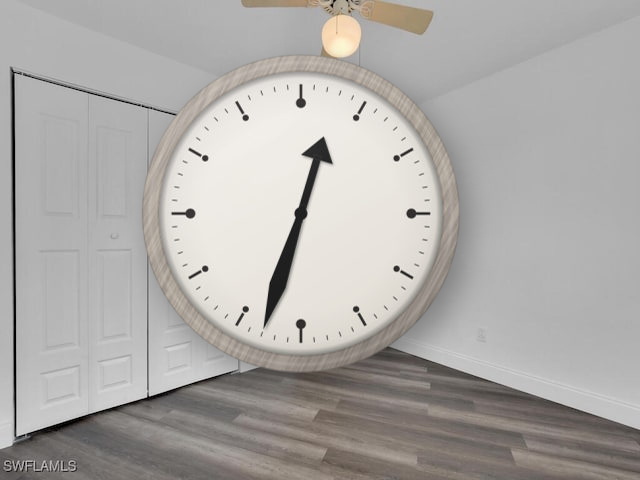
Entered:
12h33
